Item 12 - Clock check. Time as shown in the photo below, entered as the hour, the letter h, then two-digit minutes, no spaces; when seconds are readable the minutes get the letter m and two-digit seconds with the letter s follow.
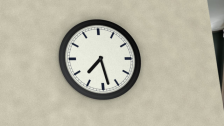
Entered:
7h28
